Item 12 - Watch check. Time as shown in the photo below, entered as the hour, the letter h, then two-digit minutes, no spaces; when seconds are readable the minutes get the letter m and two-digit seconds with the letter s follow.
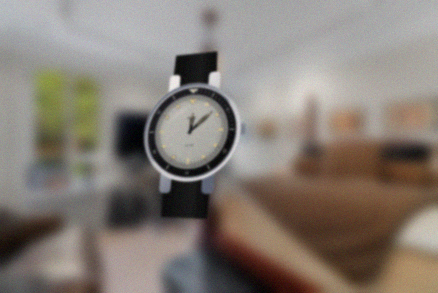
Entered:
12h08
